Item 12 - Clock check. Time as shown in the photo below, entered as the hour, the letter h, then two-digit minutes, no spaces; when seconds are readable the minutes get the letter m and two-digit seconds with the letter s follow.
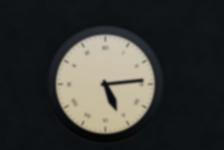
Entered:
5h14
